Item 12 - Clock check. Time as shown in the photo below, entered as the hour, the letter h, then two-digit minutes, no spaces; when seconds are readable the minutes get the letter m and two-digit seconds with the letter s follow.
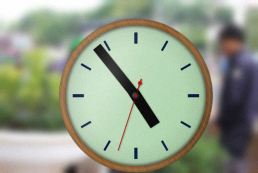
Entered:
4h53m33s
